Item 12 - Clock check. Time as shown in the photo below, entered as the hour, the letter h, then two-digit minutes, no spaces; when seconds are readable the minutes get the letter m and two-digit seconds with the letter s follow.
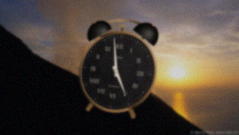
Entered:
4h58
